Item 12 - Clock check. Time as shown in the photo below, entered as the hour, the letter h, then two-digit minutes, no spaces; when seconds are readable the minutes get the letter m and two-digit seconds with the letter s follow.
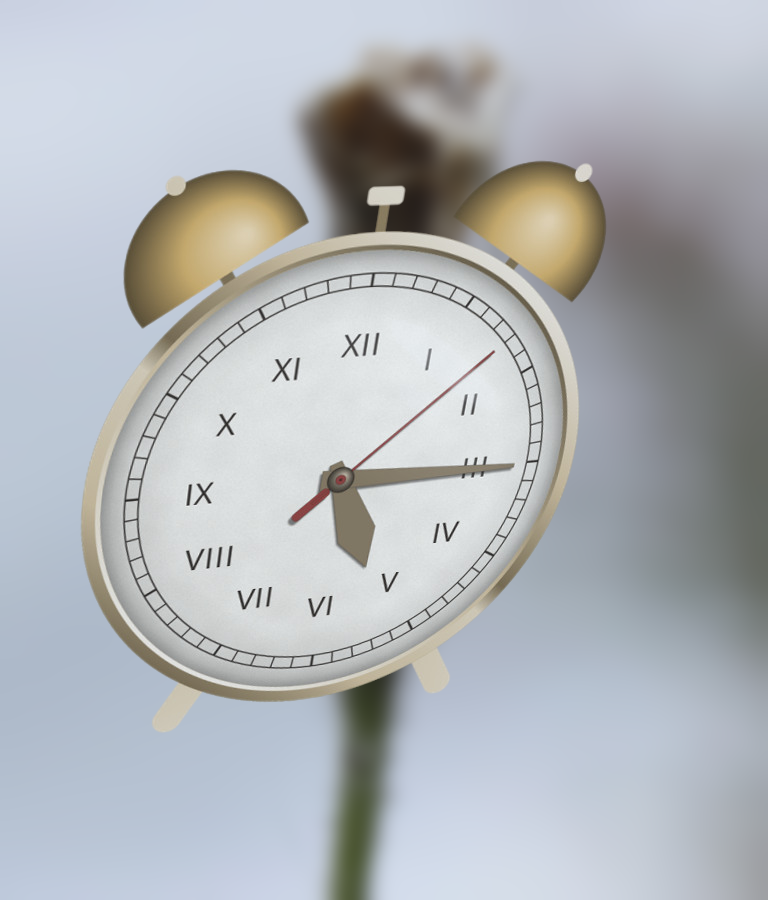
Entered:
5h15m08s
